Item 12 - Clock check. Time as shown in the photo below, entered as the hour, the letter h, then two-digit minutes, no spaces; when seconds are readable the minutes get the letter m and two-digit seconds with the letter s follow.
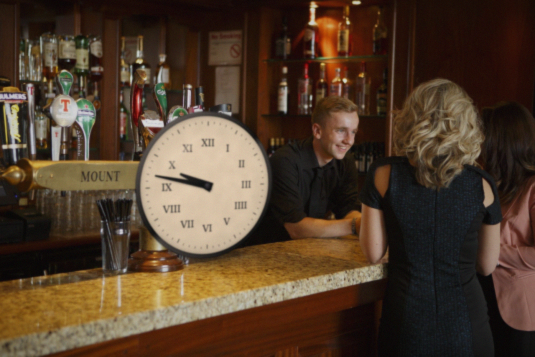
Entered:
9h47
